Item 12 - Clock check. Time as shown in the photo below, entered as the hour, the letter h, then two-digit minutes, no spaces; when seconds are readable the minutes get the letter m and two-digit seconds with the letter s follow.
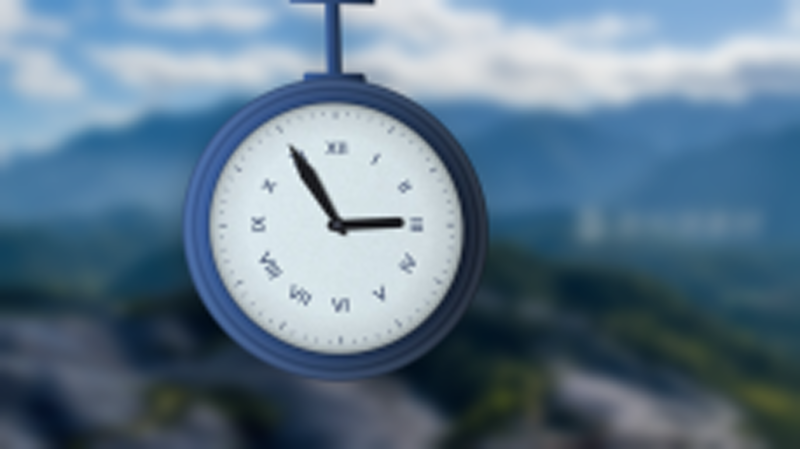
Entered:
2h55
